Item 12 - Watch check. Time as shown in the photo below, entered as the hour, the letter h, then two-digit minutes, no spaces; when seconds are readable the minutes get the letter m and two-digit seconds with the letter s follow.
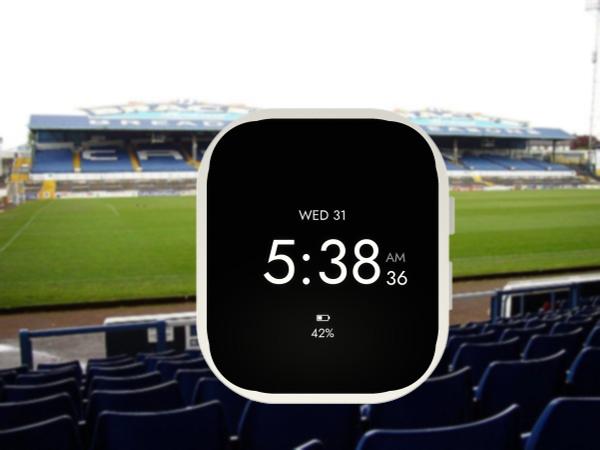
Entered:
5h38m36s
